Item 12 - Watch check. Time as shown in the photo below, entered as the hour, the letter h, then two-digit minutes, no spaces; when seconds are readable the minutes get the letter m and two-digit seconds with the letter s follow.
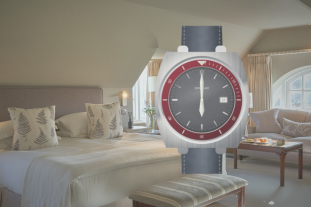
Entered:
6h00
